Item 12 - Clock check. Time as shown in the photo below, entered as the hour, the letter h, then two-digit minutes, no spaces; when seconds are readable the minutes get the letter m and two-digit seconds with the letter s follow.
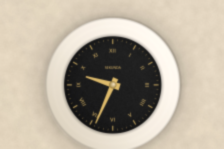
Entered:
9h34
